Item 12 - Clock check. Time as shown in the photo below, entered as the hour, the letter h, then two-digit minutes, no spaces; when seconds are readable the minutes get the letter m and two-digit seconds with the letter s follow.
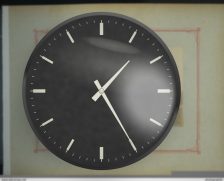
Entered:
1h25
